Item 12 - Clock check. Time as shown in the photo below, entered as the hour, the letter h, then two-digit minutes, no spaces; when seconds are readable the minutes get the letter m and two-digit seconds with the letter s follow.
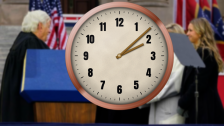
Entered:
2h08
